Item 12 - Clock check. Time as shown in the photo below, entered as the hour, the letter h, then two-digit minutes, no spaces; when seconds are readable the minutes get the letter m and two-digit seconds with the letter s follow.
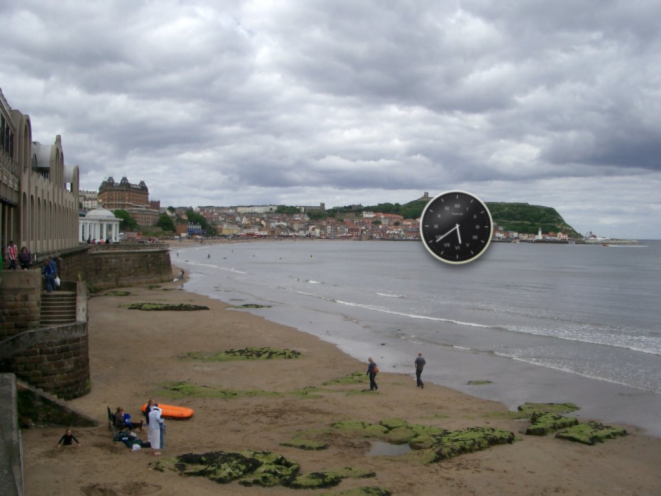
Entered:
5h39
